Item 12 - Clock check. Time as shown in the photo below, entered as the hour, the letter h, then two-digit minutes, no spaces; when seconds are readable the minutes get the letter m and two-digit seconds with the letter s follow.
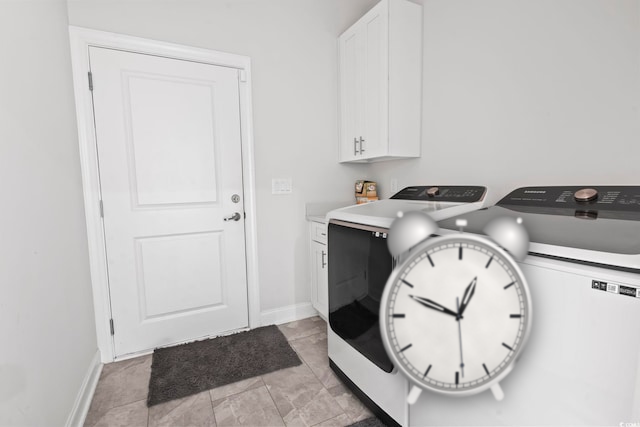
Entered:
12h48m29s
